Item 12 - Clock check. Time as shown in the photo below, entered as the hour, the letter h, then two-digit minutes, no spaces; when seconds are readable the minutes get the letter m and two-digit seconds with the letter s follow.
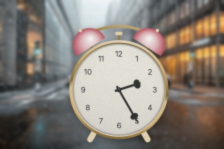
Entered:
2h25
